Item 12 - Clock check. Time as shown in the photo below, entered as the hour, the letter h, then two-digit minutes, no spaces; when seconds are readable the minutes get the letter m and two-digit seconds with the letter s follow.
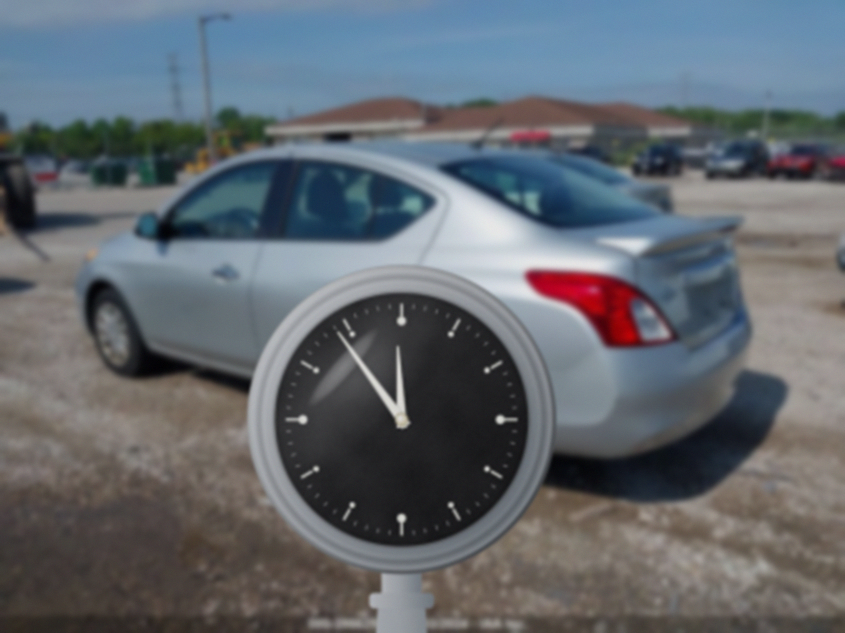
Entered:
11h54
